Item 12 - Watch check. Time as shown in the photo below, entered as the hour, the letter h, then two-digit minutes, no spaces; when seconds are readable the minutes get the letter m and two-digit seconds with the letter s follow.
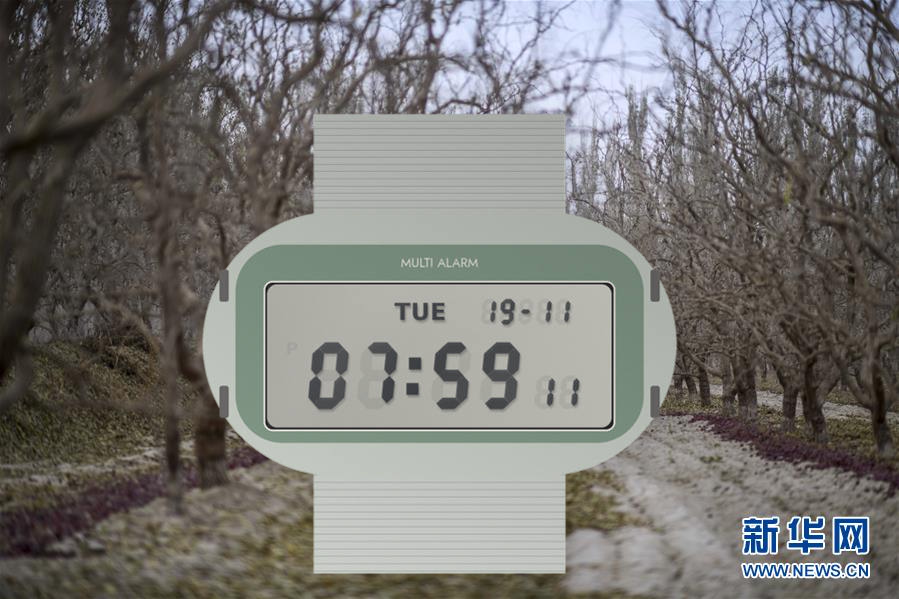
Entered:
7h59m11s
